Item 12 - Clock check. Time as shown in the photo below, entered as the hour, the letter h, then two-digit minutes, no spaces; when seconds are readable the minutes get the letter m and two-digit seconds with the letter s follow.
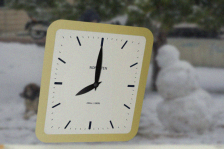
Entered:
8h00
